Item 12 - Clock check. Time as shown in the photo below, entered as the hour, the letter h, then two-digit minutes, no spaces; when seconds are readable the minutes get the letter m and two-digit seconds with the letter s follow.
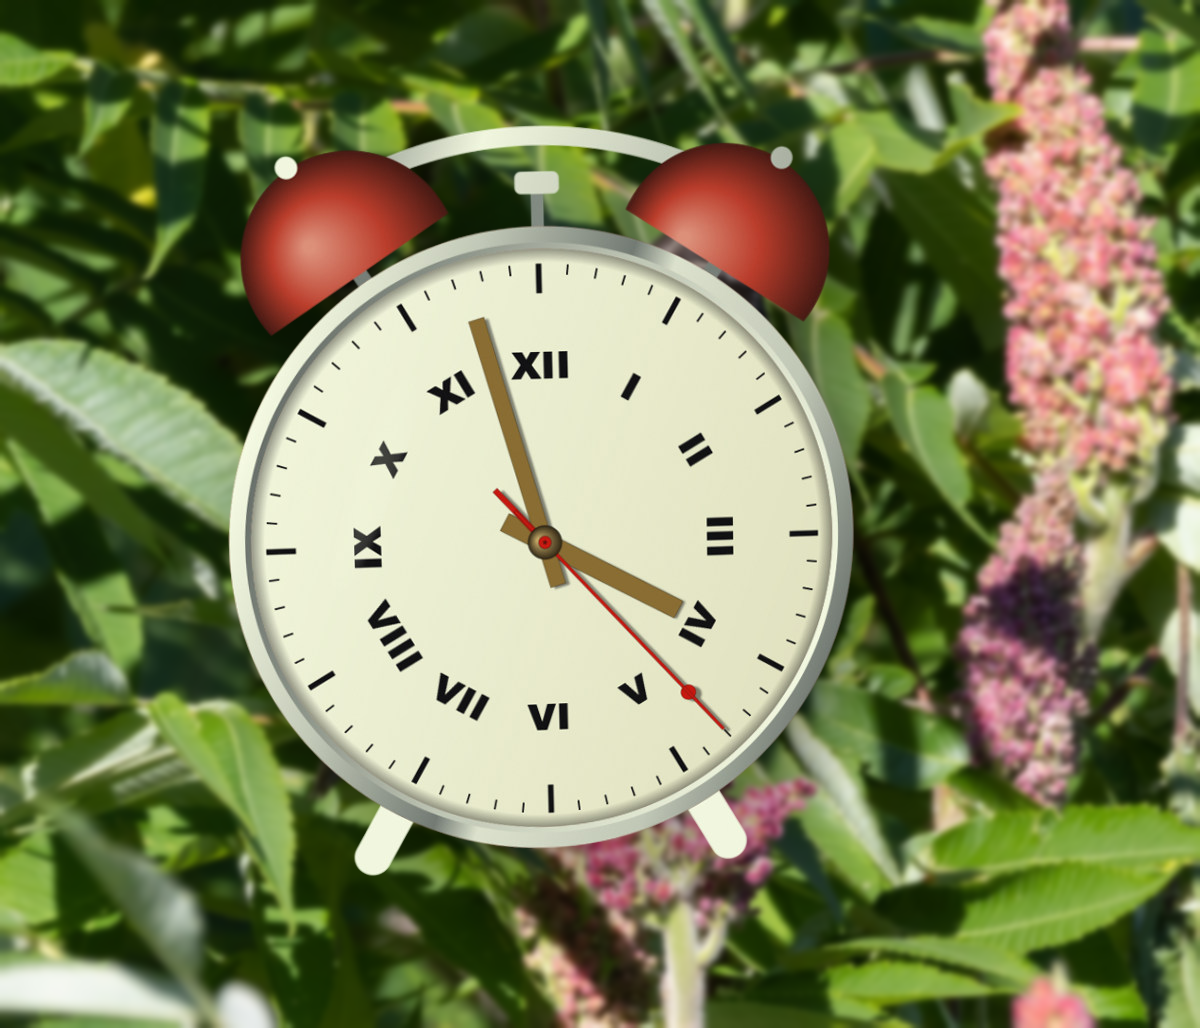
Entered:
3h57m23s
